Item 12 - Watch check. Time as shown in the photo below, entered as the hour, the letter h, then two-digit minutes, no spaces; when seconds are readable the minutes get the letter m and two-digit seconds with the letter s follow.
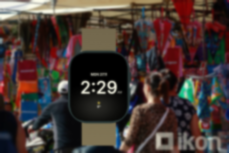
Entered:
2h29
